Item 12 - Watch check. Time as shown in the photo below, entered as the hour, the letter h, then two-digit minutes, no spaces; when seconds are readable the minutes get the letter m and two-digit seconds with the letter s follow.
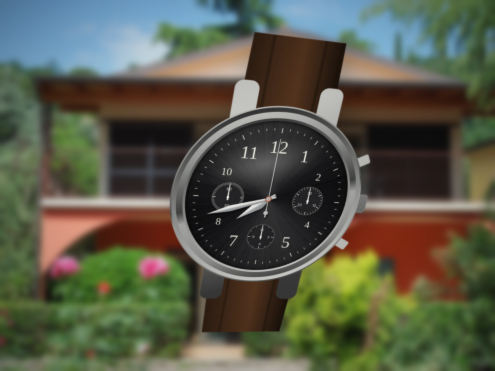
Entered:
7h42
